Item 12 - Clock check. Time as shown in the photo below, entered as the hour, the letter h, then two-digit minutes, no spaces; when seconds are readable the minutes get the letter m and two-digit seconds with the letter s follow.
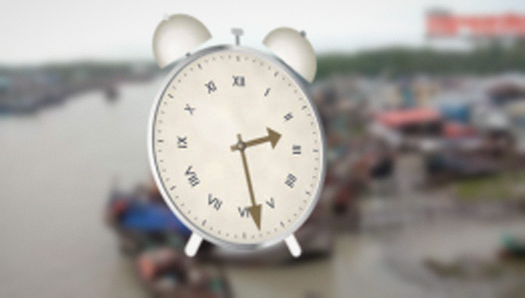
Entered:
2h28
